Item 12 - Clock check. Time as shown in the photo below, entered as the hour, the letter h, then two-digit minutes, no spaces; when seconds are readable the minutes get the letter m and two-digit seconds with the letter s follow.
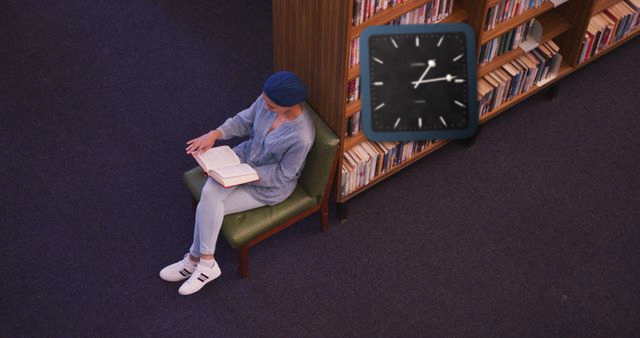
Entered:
1h14
